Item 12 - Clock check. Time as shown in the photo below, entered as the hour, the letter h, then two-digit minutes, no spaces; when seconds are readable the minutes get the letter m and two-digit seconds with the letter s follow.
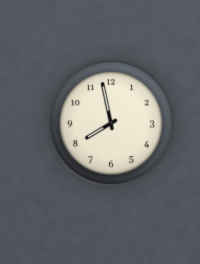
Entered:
7h58
